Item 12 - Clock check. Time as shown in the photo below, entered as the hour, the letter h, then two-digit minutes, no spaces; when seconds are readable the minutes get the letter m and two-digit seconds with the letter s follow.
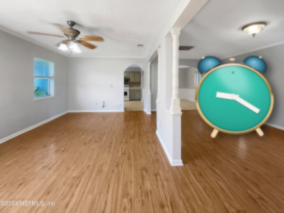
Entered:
9h21
